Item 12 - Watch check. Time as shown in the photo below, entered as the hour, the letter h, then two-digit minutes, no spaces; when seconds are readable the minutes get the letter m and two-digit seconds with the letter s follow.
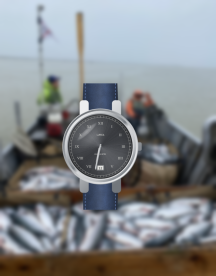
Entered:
6h32
